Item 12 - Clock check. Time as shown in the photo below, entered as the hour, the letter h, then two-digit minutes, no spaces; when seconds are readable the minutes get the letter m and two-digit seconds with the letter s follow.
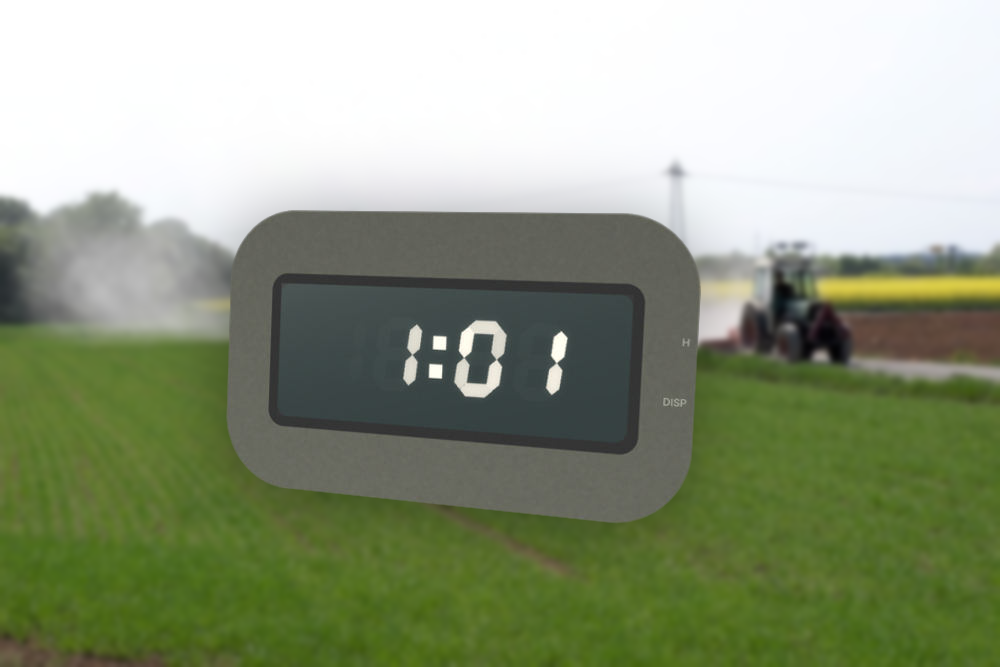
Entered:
1h01
